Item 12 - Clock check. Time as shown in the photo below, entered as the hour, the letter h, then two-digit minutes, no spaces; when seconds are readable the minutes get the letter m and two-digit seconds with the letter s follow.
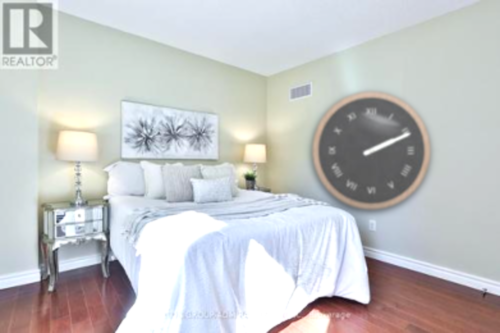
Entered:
2h11
